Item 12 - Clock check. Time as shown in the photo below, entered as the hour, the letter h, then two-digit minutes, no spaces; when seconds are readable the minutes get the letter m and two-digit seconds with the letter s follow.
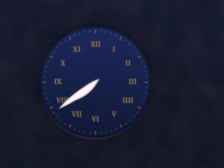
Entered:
7h39
